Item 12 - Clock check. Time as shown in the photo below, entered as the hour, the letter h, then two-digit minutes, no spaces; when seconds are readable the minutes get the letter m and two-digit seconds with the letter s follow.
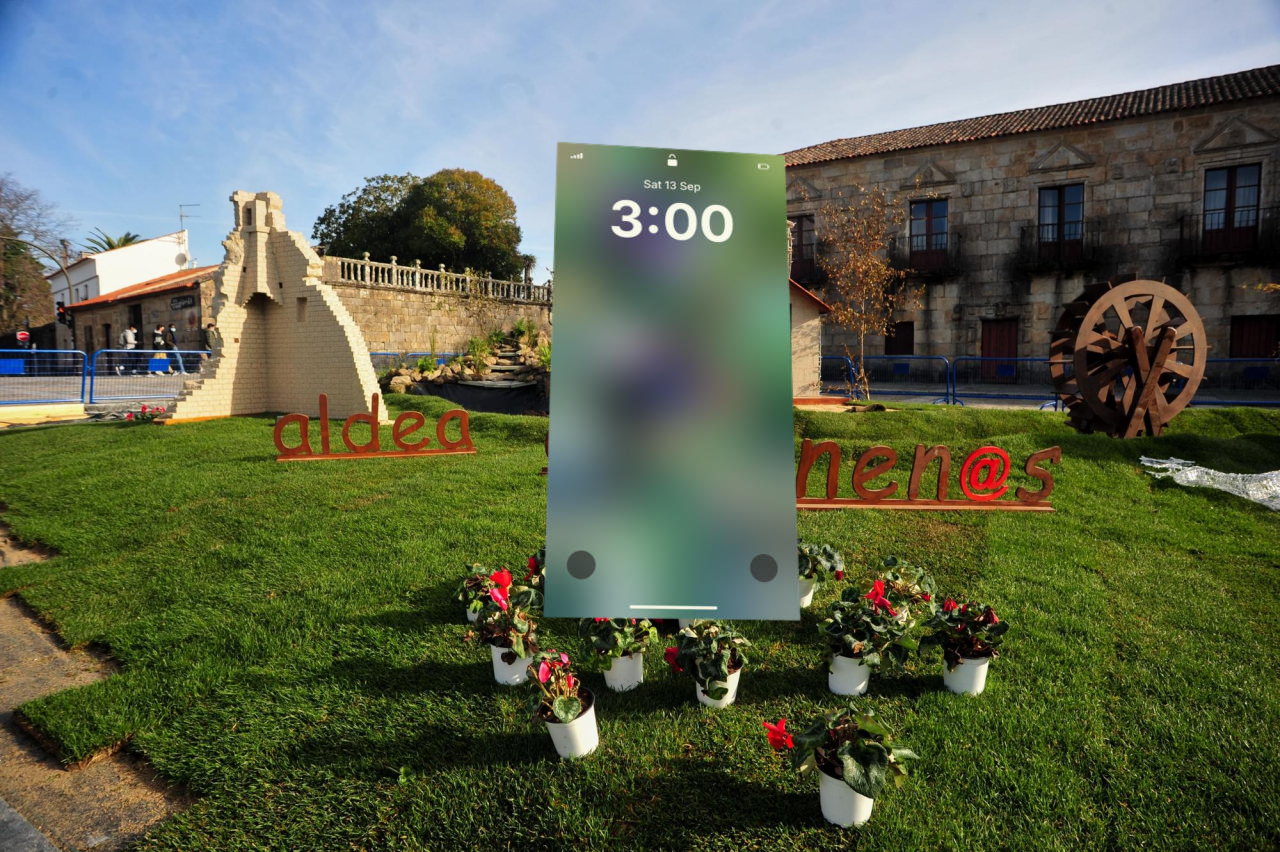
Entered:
3h00
